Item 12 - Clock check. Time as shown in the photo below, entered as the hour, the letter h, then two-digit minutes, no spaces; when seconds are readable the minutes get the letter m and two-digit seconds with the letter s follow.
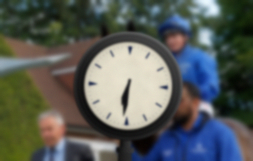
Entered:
6h31
